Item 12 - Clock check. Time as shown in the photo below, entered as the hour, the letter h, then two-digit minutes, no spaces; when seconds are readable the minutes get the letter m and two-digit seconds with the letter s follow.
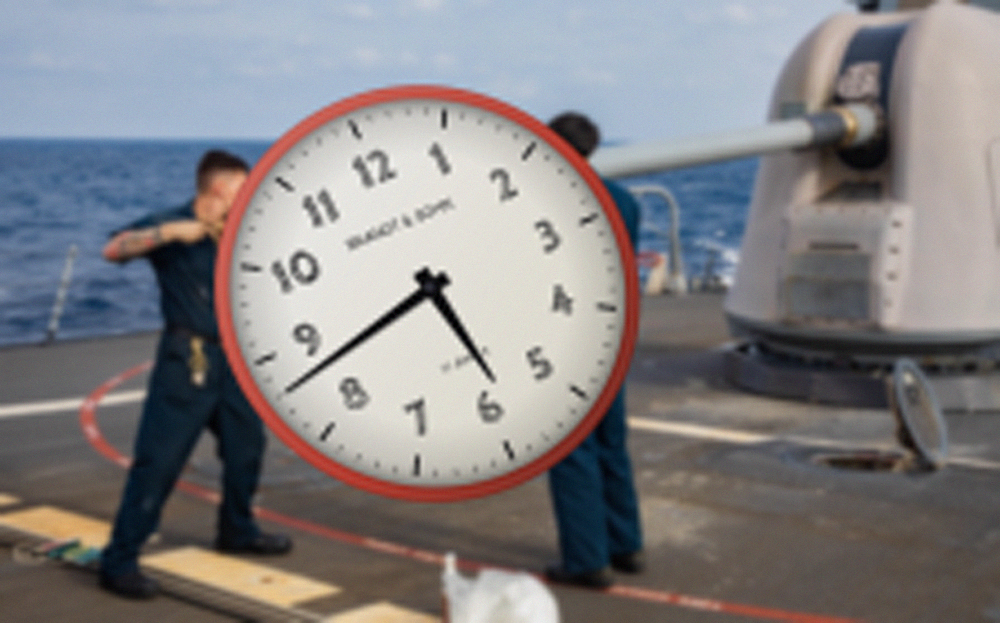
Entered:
5h43
